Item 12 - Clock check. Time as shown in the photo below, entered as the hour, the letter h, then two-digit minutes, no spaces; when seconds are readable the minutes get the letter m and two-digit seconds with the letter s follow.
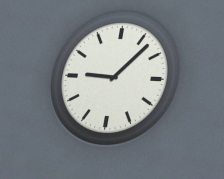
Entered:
9h07
